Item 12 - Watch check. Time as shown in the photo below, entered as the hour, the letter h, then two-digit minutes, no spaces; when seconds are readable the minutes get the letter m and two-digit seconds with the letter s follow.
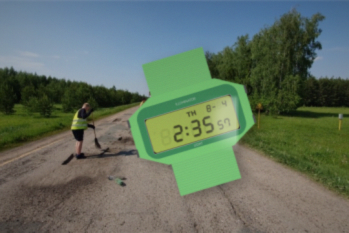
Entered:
2h35
